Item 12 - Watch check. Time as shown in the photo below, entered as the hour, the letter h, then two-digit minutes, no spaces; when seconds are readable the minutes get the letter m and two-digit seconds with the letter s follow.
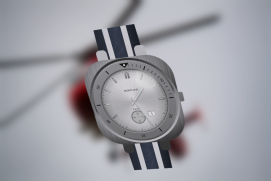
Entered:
1h26
